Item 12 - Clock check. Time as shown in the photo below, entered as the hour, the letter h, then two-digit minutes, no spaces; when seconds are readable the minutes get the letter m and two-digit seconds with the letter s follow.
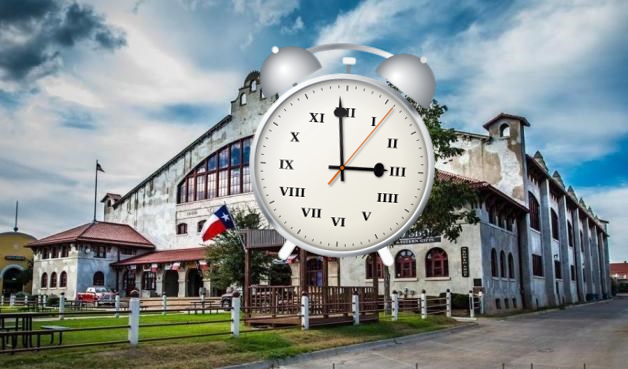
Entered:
2h59m06s
